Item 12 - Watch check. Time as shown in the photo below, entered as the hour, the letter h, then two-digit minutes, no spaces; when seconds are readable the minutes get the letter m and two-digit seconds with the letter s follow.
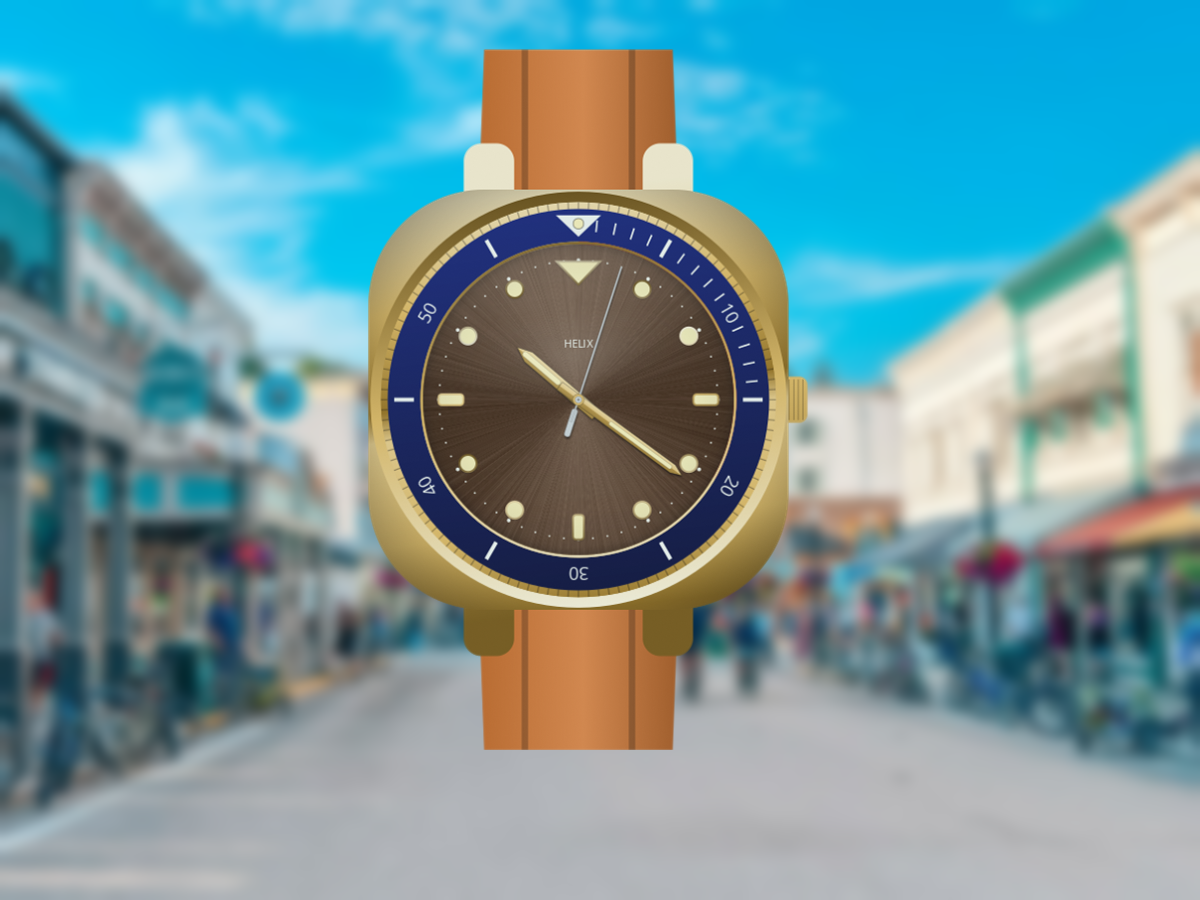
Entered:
10h21m03s
